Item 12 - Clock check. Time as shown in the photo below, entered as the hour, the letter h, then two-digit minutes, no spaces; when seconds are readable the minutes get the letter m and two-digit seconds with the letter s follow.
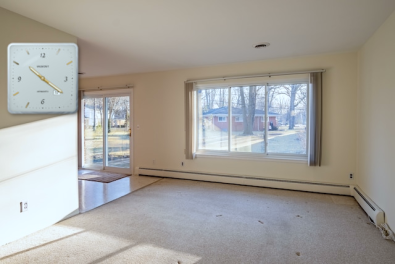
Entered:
10h21
